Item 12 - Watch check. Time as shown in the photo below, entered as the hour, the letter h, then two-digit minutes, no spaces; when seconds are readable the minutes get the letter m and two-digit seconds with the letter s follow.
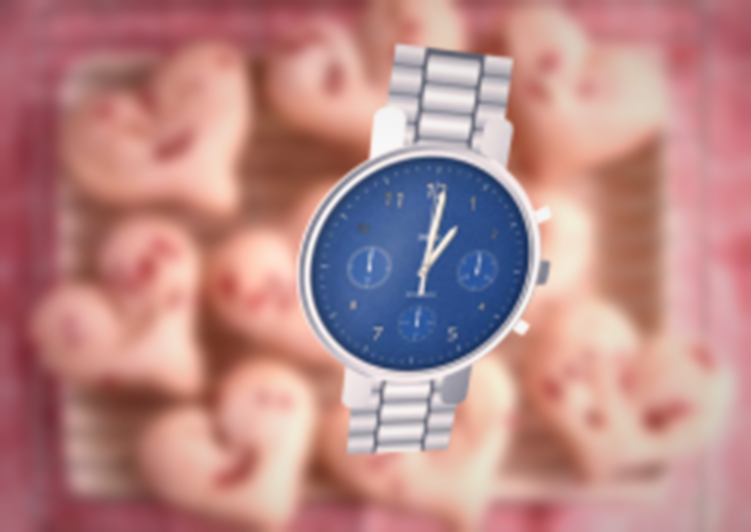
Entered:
1h01
